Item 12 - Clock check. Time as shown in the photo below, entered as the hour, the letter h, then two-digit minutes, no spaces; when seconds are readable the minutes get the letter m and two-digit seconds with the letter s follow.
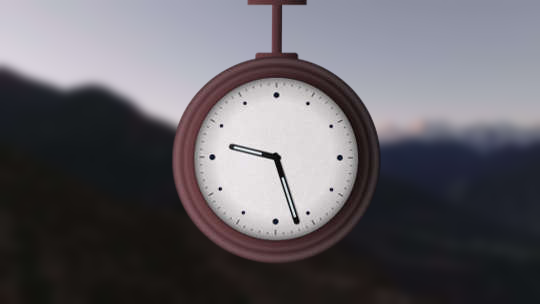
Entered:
9h27
